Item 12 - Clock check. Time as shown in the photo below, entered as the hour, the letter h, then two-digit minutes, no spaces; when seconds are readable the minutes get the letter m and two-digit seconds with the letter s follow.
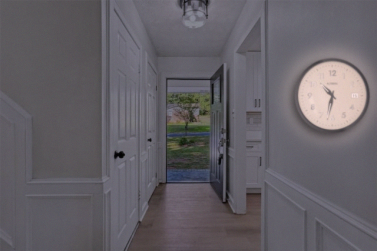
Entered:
10h32
